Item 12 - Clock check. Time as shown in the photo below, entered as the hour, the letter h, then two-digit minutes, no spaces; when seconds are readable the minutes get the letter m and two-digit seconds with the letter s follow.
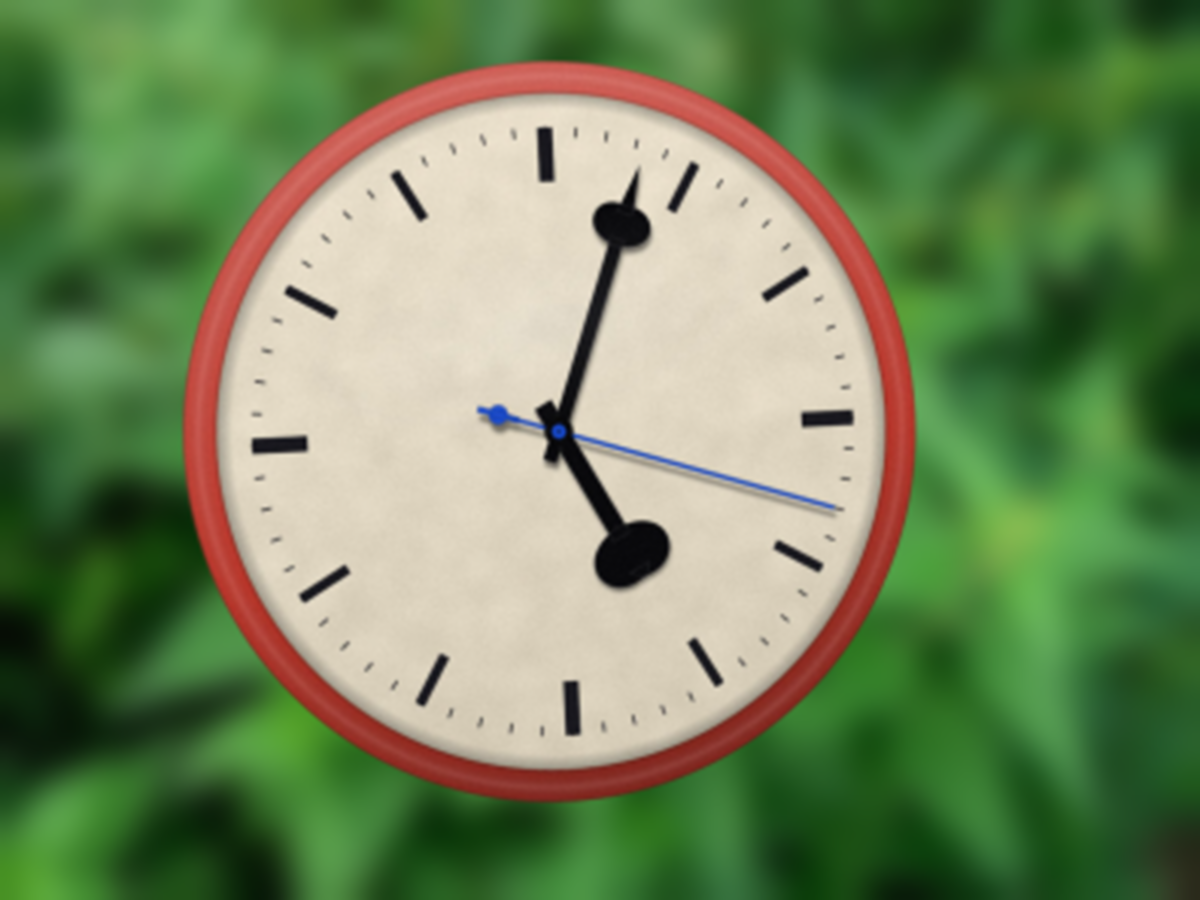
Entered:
5h03m18s
